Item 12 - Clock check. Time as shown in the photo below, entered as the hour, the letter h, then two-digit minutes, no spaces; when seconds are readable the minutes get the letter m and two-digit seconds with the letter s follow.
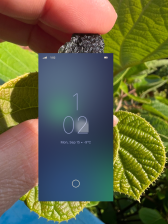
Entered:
1h02
